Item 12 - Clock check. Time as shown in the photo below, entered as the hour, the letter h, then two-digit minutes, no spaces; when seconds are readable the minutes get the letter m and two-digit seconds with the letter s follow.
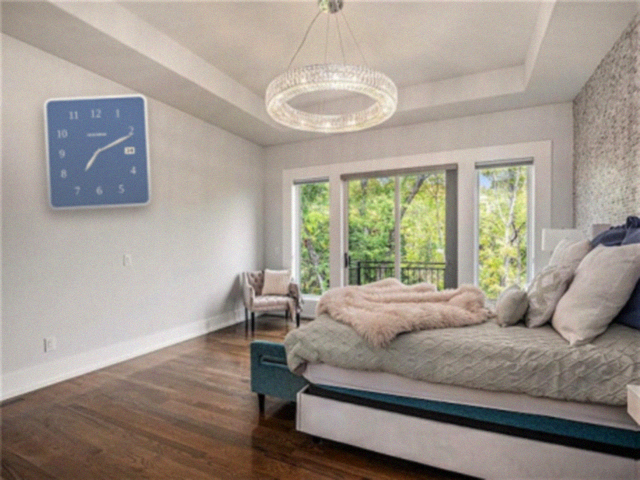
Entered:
7h11
